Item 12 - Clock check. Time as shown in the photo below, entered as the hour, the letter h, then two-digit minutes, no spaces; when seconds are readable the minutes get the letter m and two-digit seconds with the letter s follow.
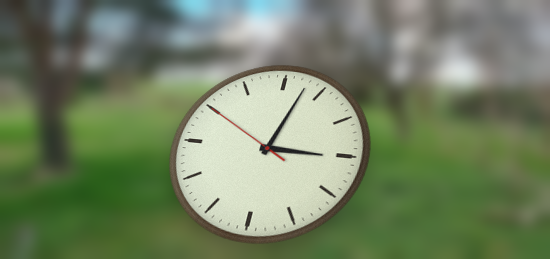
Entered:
3h02m50s
